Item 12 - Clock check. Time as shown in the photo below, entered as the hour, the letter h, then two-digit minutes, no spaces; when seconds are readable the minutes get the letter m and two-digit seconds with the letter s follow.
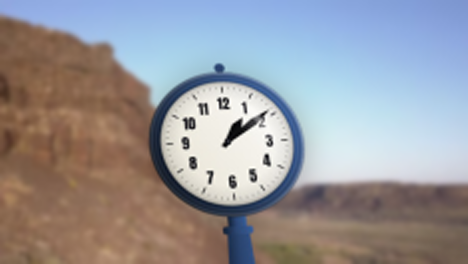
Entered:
1h09
